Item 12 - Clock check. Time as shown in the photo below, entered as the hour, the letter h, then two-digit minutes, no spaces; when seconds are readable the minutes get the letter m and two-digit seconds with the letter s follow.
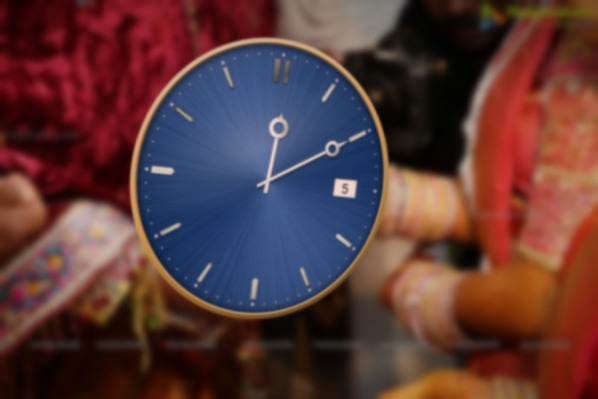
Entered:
12h10
